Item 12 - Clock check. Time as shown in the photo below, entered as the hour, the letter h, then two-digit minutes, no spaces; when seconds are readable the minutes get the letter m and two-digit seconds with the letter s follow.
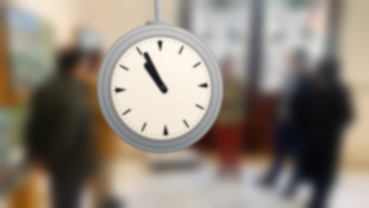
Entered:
10h56
